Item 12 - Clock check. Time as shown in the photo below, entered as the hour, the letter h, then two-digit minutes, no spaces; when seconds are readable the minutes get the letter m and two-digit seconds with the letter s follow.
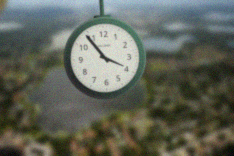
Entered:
3h54
